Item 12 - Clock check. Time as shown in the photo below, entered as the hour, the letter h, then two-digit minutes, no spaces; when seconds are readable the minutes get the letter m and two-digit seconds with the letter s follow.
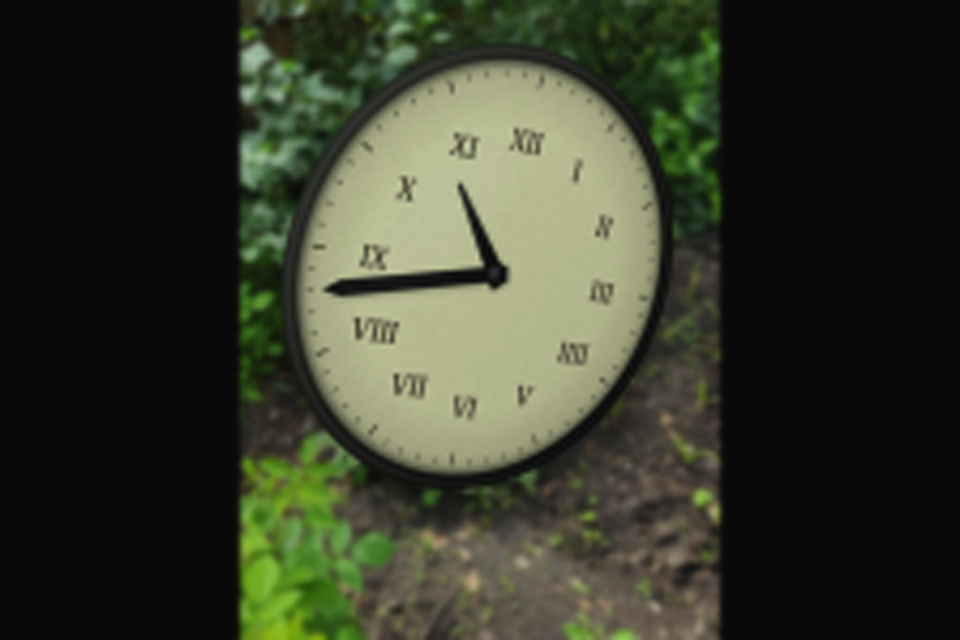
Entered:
10h43
